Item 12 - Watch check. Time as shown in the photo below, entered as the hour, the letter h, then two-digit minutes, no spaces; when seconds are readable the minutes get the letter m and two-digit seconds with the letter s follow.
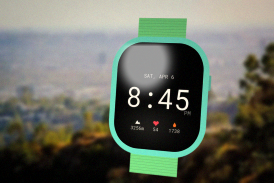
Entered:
8h45
